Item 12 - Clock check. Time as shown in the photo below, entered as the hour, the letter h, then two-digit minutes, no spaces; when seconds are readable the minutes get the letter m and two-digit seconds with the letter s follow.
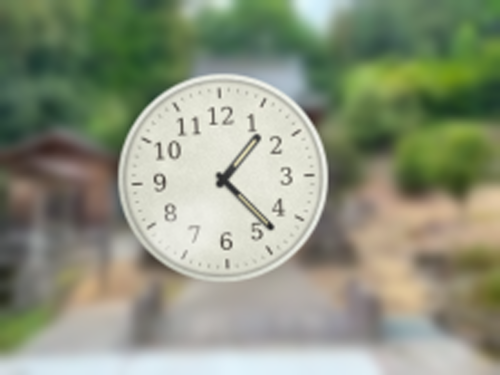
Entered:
1h23
